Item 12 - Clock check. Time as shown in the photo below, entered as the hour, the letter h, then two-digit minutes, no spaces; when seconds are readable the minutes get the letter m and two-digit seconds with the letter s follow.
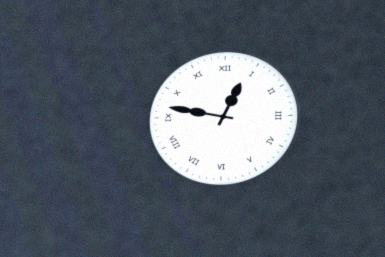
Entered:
12h47
